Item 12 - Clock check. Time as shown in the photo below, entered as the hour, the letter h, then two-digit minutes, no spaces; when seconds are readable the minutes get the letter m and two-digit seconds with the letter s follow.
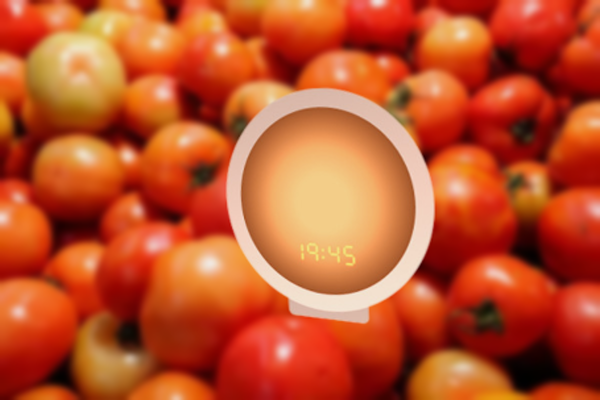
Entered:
19h45
